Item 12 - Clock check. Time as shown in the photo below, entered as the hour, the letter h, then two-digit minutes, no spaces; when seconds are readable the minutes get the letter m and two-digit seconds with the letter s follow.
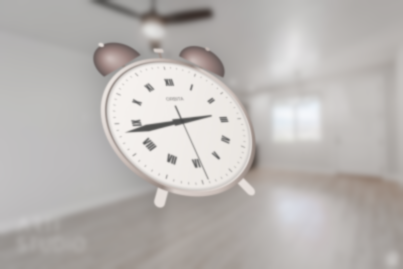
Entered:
2h43m29s
